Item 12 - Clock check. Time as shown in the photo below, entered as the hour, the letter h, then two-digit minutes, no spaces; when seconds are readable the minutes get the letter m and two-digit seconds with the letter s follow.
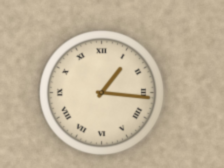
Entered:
1h16
